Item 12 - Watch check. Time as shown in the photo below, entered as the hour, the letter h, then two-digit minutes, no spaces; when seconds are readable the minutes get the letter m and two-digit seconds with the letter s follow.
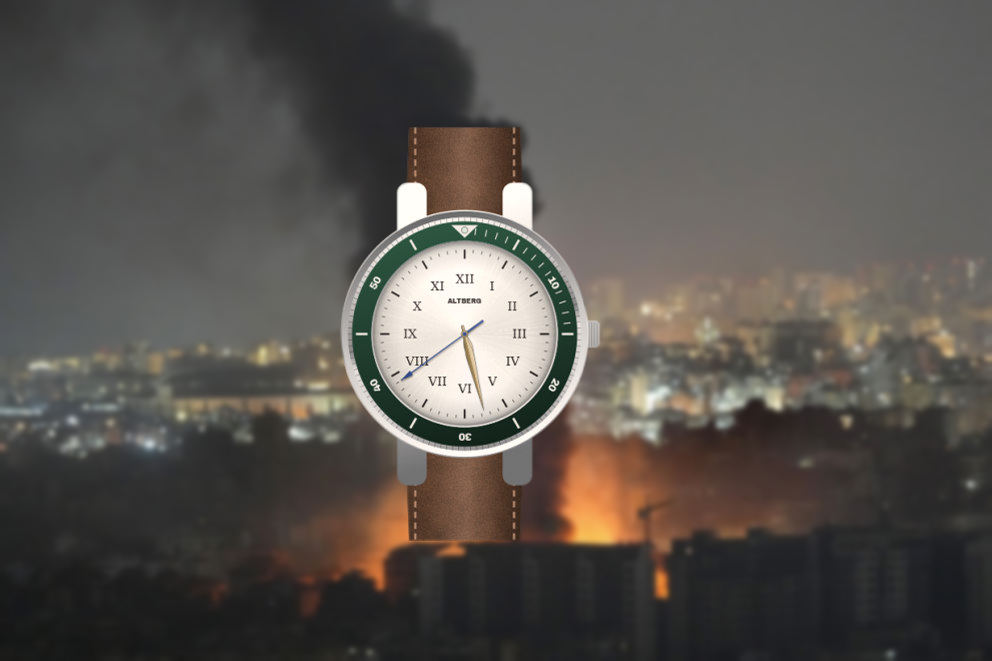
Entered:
5h27m39s
